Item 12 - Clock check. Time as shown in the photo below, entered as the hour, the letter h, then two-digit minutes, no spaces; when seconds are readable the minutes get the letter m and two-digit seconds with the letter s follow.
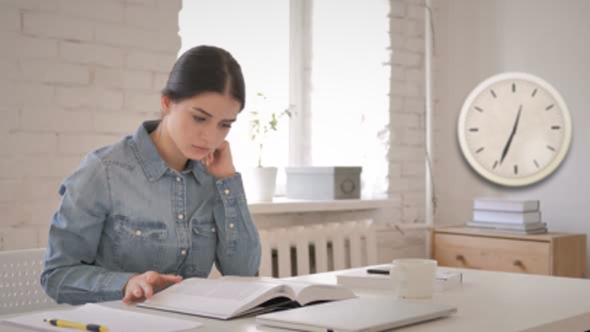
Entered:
12h34
